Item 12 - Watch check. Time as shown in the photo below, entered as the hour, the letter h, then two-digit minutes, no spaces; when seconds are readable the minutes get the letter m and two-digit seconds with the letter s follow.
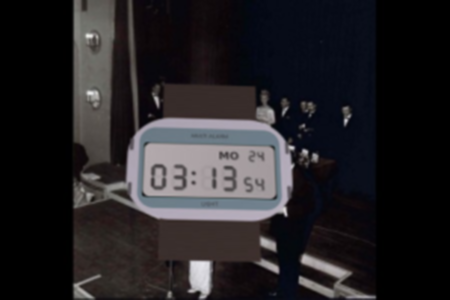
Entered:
3h13m54s
